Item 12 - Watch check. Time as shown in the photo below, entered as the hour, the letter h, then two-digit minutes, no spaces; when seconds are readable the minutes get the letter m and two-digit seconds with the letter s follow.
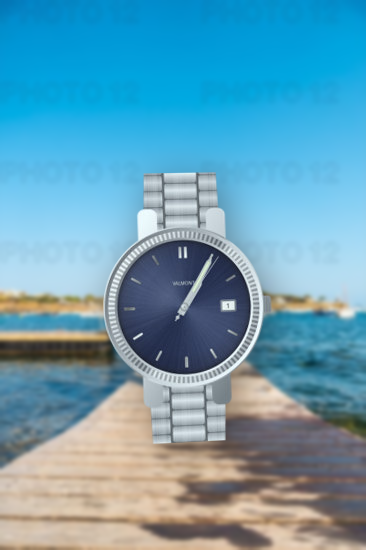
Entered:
1h05m06s
